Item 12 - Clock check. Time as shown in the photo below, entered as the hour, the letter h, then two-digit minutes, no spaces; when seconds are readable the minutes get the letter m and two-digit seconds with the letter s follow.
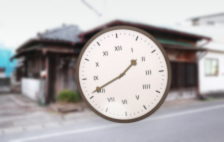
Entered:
1h41
